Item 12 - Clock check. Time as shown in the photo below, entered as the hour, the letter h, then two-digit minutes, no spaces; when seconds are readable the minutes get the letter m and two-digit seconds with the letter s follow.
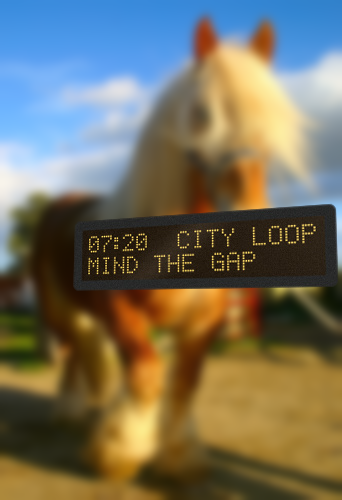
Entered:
7h20
